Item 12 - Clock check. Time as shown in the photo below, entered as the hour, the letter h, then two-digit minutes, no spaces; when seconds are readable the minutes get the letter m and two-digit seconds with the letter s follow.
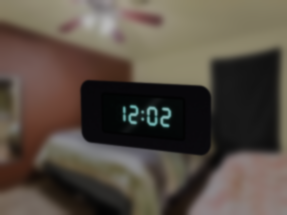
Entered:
12h02
